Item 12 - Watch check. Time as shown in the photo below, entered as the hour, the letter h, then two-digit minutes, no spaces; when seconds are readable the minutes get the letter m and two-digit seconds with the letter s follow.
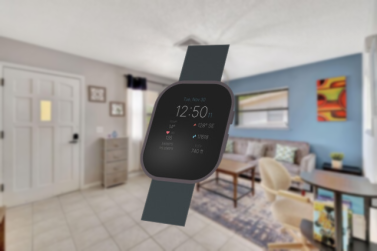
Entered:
12h50
